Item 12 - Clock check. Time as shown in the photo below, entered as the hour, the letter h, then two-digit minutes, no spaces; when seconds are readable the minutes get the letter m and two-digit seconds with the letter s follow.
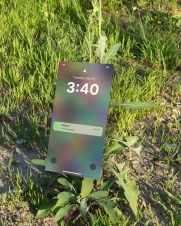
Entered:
3h40
